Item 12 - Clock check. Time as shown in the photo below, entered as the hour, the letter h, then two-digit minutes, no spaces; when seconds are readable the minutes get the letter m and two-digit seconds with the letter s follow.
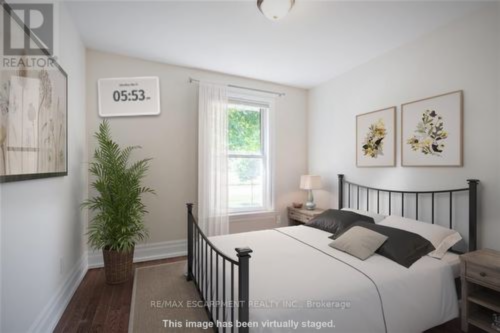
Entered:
5h53
